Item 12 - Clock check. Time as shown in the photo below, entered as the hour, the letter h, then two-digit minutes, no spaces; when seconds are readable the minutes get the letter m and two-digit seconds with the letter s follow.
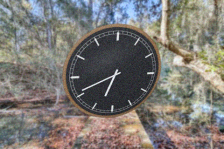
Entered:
6h41
